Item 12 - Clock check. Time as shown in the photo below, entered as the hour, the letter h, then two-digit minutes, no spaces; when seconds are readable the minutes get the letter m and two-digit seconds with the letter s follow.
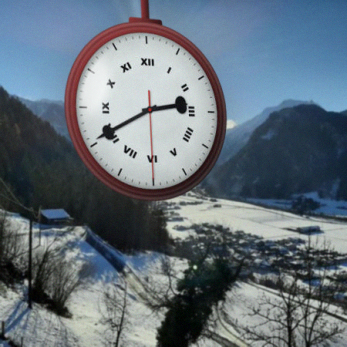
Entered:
2h40m30s
